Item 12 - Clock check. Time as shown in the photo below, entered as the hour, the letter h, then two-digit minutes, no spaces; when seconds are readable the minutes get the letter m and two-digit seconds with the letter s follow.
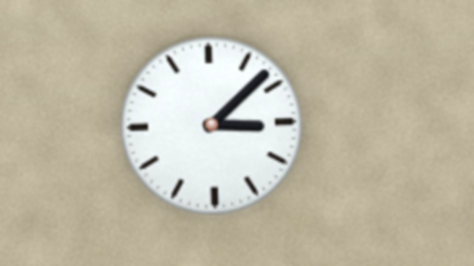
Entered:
3h08
